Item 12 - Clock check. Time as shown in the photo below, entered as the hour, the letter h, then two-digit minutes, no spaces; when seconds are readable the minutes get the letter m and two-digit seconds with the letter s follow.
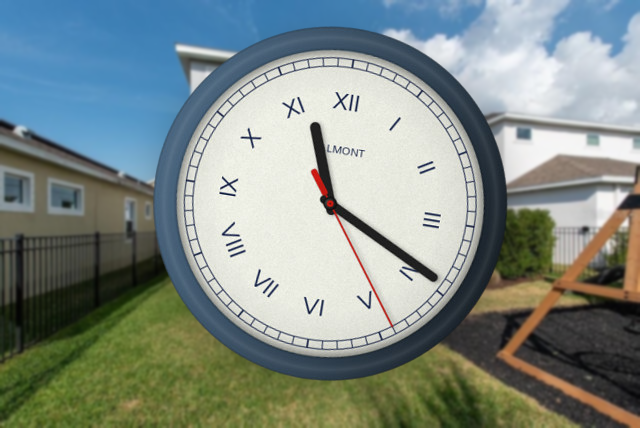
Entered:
11h19m24s
